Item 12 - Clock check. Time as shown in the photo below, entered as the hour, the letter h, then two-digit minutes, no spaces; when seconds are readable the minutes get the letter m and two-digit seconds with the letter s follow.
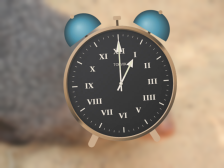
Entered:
1h00
